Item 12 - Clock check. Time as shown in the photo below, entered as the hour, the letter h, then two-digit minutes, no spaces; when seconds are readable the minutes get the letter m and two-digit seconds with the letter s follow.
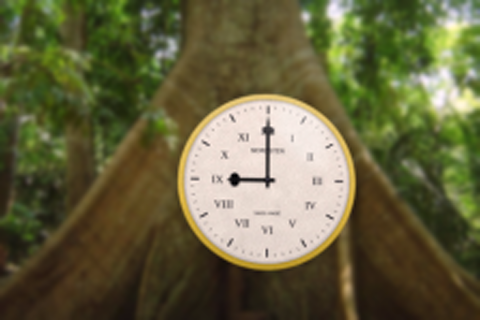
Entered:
9h00
